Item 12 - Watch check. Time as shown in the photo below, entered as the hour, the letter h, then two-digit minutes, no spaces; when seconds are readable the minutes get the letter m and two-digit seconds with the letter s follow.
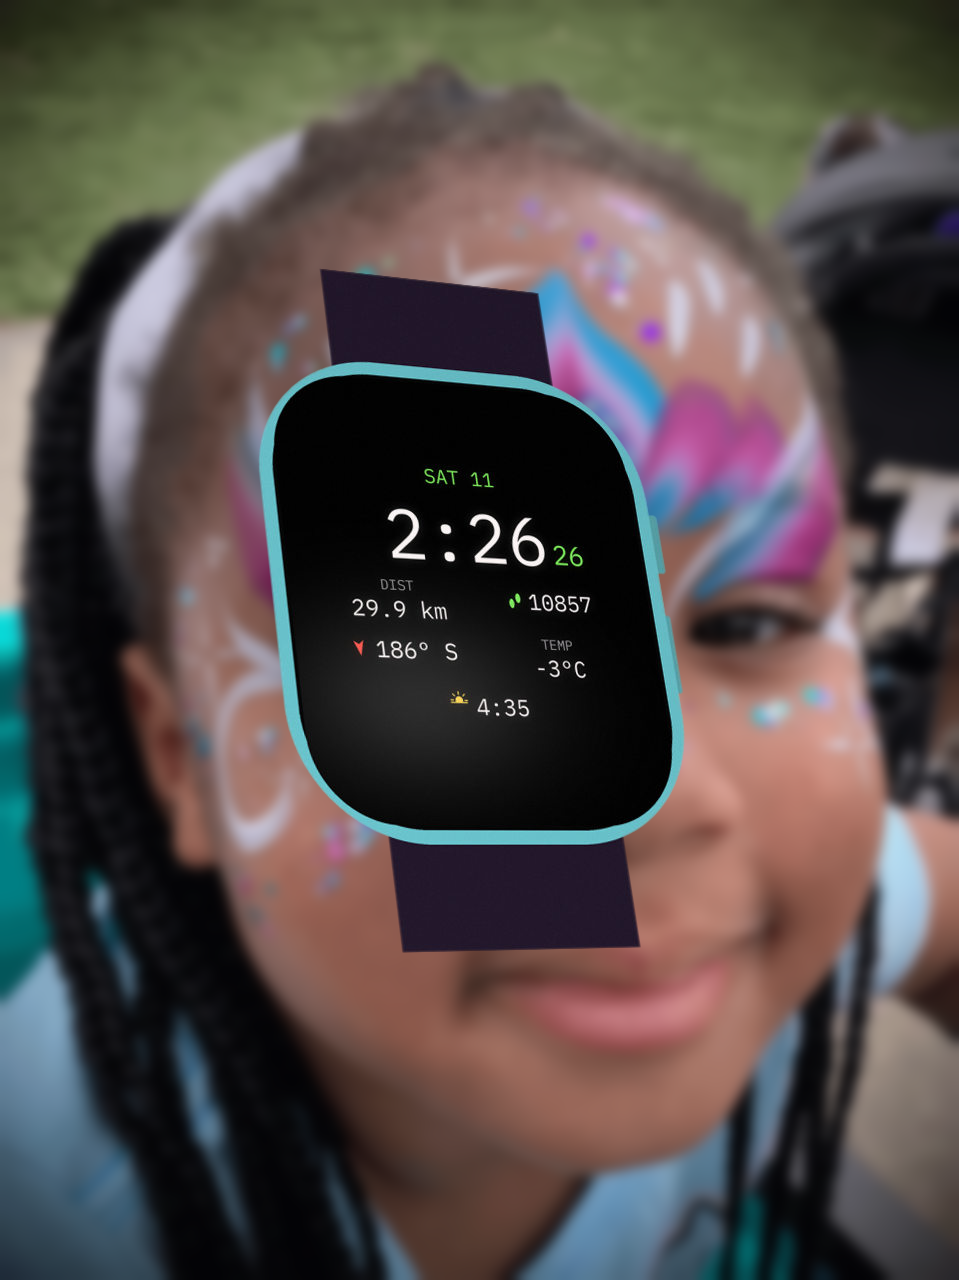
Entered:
2h26m26s
